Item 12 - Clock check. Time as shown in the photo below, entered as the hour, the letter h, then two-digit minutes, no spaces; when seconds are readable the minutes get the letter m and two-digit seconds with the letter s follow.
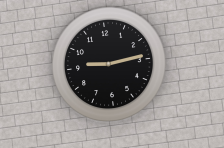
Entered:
9h14
